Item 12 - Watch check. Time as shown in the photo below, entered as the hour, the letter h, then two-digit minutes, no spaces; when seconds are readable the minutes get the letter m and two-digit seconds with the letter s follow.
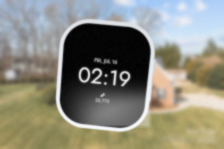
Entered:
2h19
